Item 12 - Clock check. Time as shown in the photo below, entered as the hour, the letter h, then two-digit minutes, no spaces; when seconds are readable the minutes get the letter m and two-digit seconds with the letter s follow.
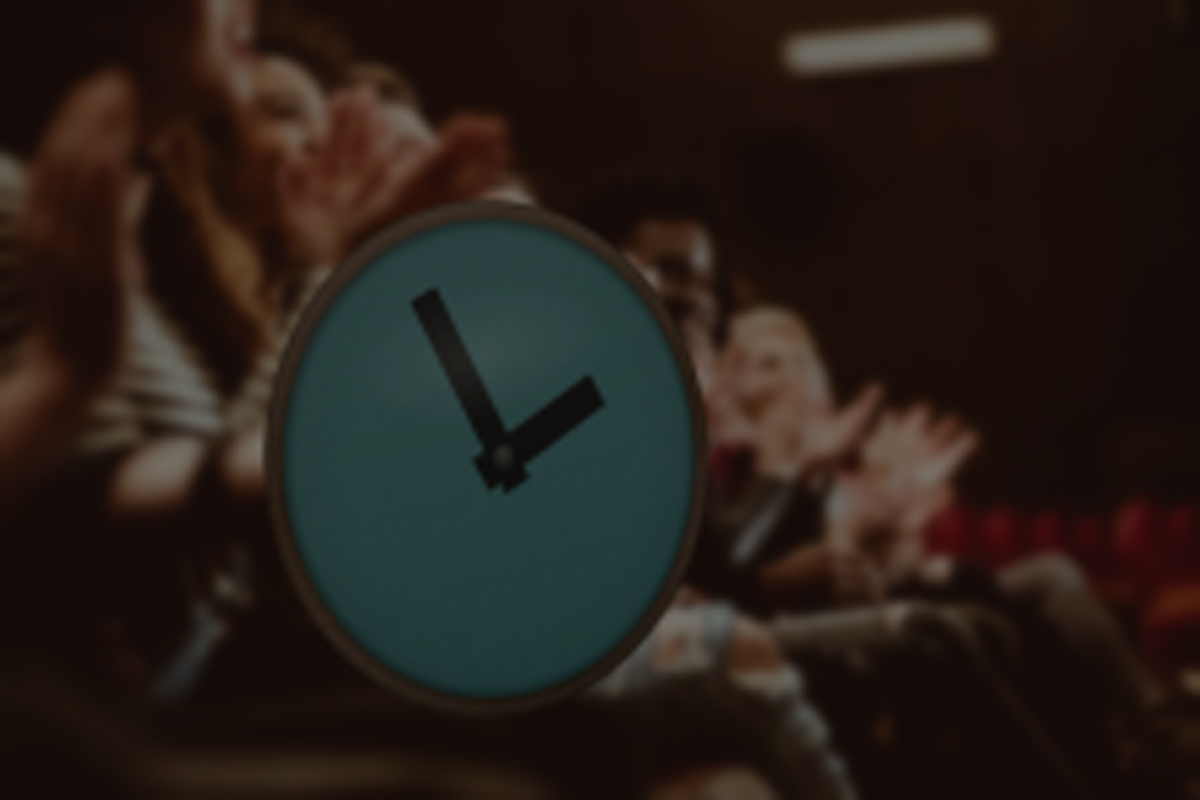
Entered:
1h55
